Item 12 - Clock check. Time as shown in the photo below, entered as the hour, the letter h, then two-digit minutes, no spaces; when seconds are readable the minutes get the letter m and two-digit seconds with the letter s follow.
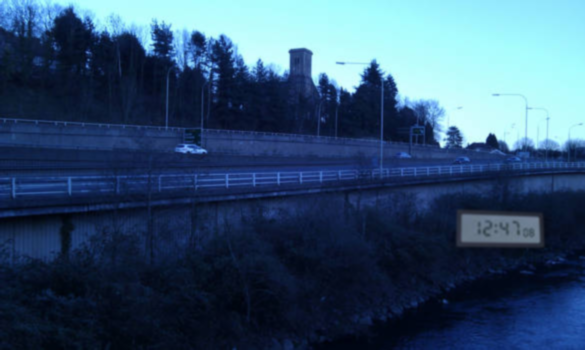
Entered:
12h47
